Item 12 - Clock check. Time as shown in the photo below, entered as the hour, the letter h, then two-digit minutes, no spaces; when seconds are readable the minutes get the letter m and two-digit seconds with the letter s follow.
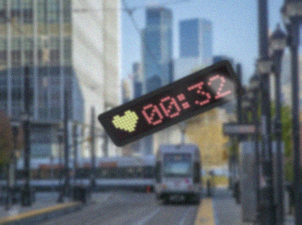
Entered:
0h32
